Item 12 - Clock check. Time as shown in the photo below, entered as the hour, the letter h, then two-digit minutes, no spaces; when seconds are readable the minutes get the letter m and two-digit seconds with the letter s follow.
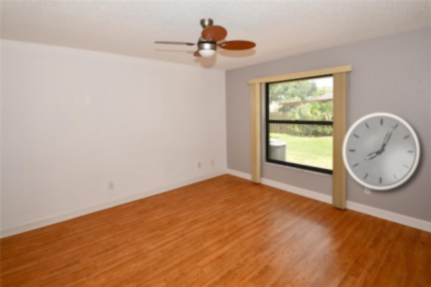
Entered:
8h04
